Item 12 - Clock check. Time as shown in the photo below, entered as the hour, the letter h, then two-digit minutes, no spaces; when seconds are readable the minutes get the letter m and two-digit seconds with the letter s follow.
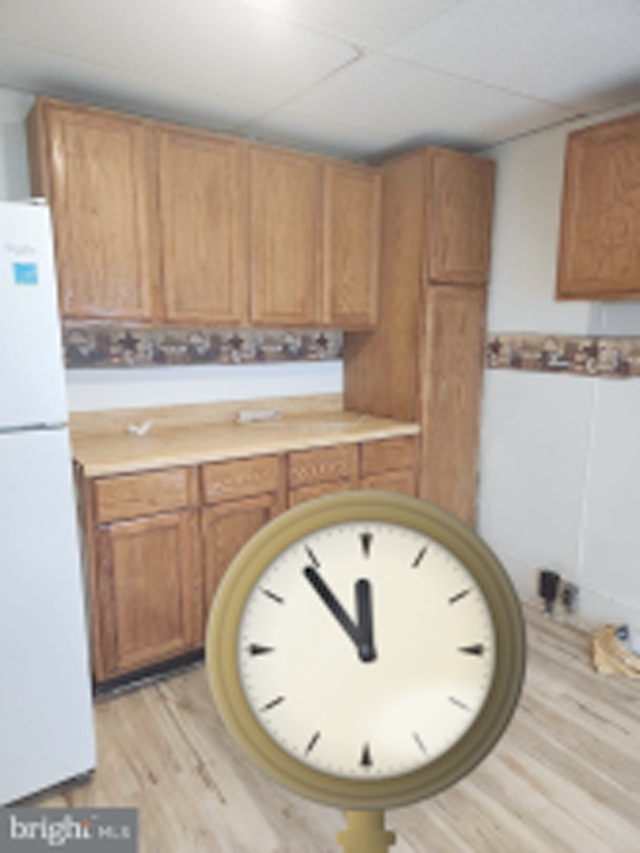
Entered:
11h54
